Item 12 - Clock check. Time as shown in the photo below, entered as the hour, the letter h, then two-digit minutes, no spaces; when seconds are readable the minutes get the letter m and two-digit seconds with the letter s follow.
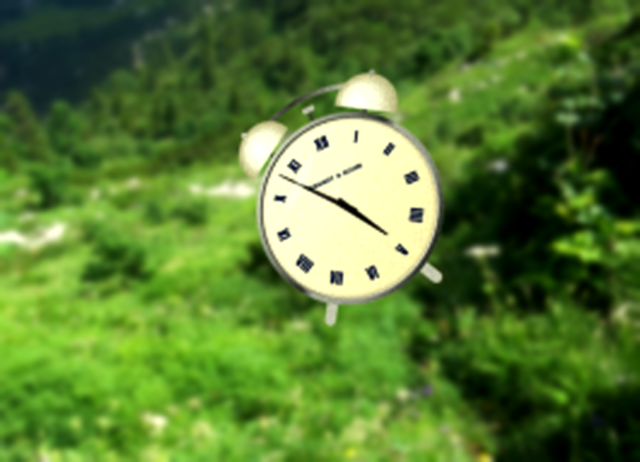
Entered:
4h53
